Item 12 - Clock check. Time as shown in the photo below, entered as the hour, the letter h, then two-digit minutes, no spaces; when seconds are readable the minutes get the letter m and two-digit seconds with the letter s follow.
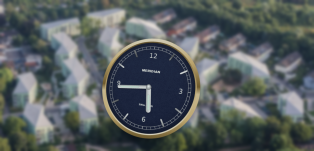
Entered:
5h44
